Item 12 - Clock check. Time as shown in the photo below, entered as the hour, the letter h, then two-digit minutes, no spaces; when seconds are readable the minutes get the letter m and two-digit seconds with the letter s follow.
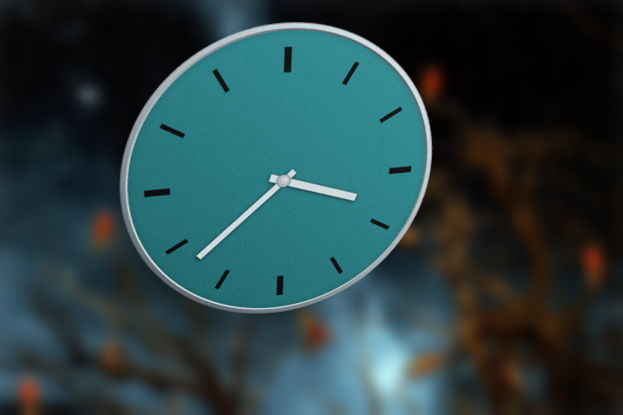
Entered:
3h38
